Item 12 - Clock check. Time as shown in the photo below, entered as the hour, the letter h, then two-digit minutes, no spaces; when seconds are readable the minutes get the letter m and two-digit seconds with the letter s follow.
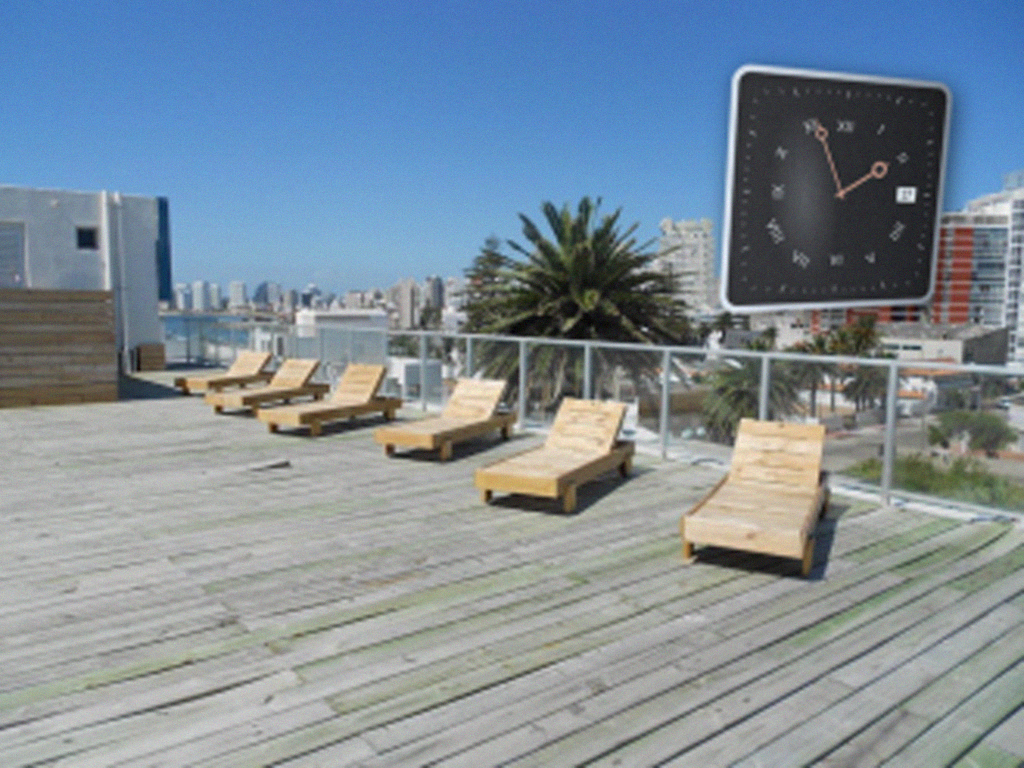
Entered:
1h56
